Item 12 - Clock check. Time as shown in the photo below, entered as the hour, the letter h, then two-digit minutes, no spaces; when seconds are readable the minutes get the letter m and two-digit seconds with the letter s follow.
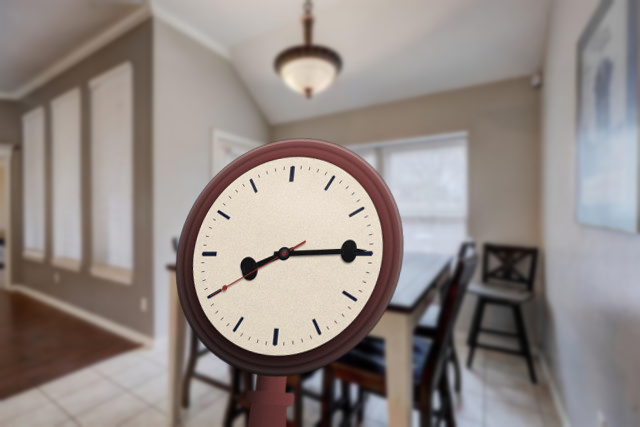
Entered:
8h14m40s
